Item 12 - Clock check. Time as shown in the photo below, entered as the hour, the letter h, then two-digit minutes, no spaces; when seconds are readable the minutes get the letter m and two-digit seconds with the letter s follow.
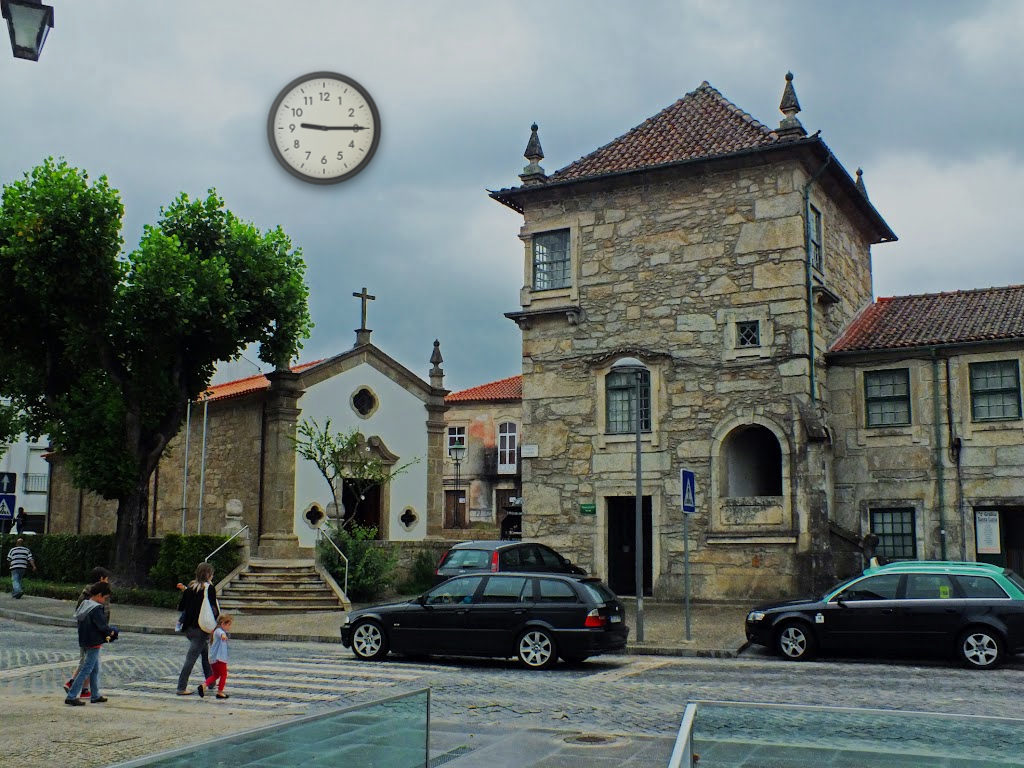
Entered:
9h15
